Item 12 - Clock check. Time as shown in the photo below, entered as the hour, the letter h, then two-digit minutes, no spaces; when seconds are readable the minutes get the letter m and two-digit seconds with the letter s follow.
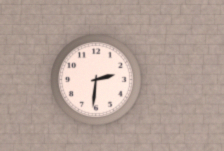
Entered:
2h31
